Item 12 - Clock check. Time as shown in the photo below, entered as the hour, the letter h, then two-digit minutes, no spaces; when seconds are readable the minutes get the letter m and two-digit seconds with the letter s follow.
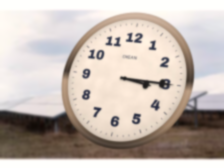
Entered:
3h15
